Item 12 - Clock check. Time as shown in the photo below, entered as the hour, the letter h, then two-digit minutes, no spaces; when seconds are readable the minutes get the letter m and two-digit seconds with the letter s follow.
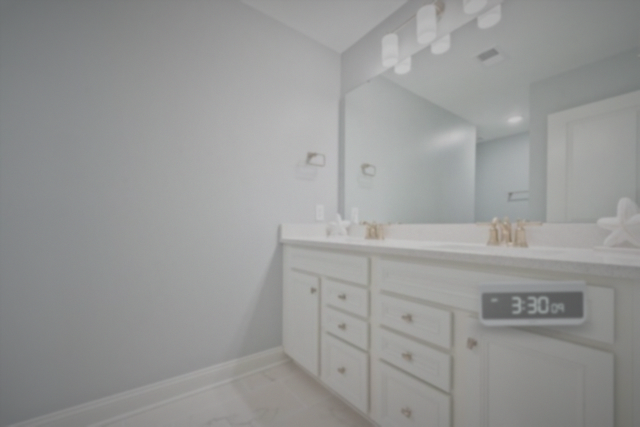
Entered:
3h30
